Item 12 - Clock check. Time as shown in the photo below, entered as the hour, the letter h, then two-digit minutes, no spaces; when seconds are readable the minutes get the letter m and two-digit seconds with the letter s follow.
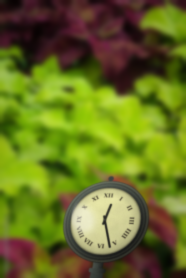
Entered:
12h27
